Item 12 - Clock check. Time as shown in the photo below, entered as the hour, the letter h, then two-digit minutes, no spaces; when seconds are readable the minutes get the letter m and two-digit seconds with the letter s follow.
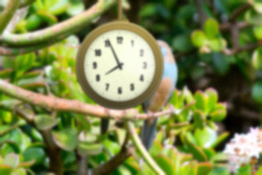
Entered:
7h56
